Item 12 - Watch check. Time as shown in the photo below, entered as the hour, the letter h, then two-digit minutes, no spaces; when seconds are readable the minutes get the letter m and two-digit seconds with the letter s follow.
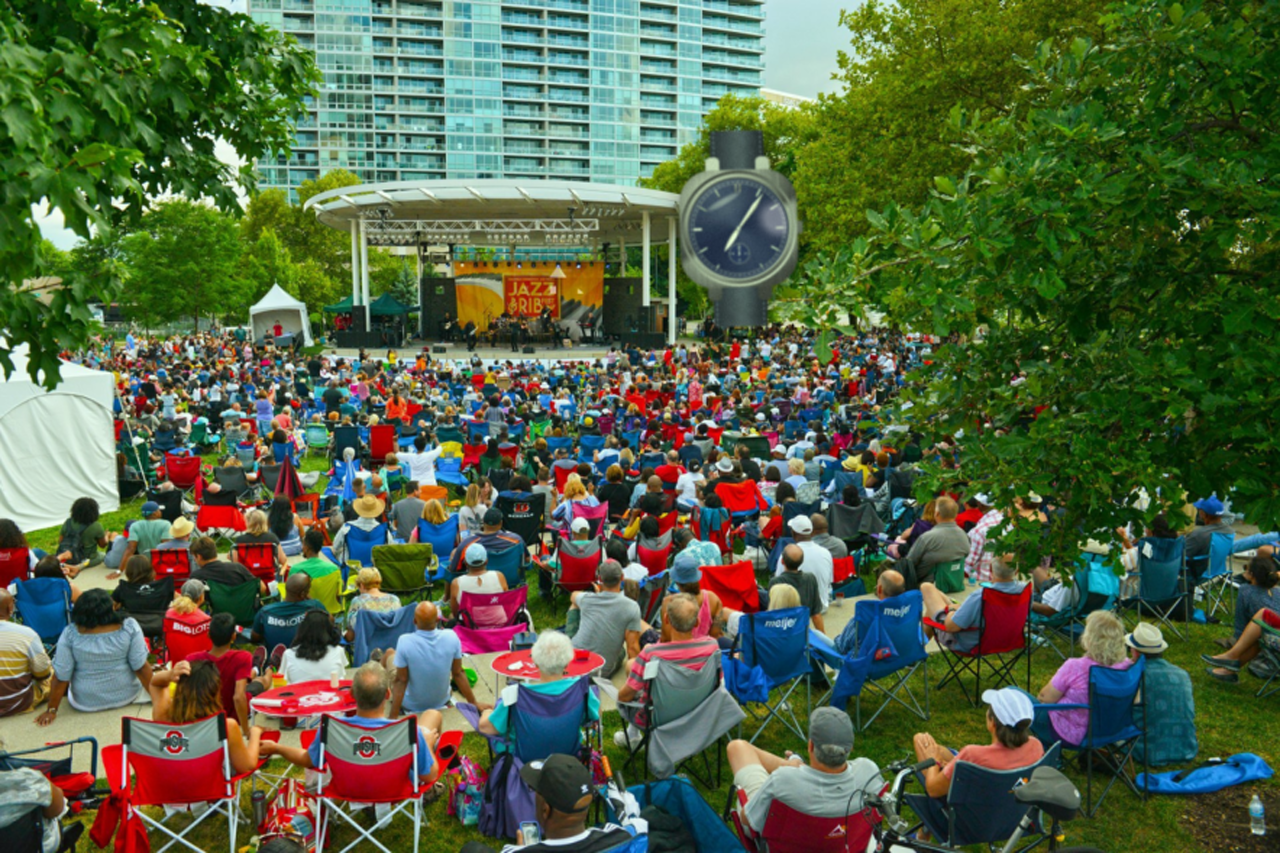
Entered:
7h06
